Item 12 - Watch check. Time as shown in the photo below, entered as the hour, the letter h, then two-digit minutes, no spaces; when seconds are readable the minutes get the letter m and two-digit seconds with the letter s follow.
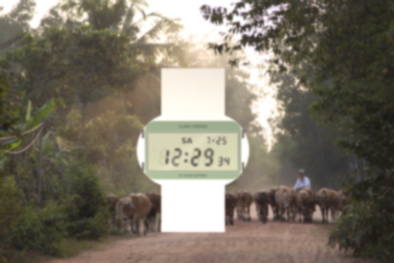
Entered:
12h29
